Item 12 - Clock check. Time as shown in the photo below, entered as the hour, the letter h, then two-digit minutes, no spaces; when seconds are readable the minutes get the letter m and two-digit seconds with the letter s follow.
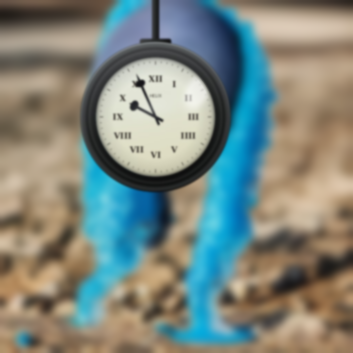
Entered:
9h56
